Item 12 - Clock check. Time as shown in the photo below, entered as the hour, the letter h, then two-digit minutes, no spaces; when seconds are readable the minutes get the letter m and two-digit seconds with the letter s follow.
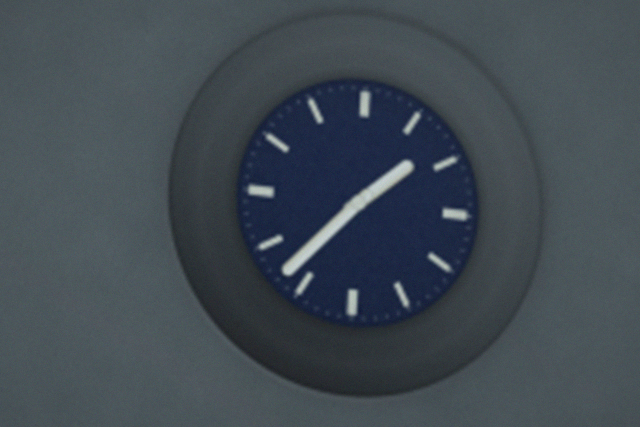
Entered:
1h37
